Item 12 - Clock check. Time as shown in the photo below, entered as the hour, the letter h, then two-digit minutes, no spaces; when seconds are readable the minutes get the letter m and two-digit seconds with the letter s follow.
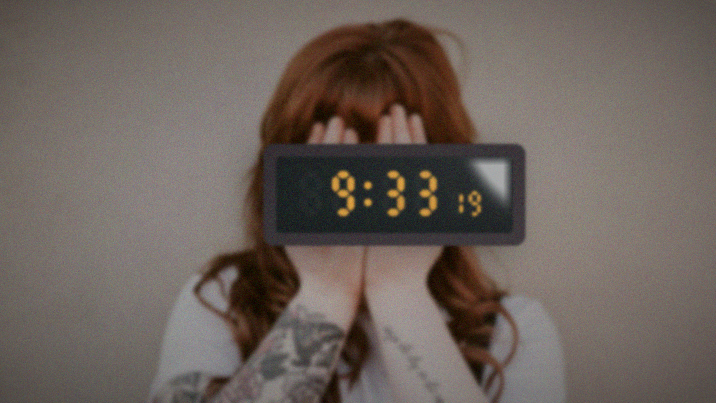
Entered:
9h33m19s
